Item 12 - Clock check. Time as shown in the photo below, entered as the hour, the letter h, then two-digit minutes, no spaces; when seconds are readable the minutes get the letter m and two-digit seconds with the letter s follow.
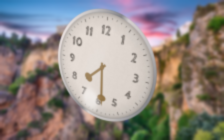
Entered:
7h29
